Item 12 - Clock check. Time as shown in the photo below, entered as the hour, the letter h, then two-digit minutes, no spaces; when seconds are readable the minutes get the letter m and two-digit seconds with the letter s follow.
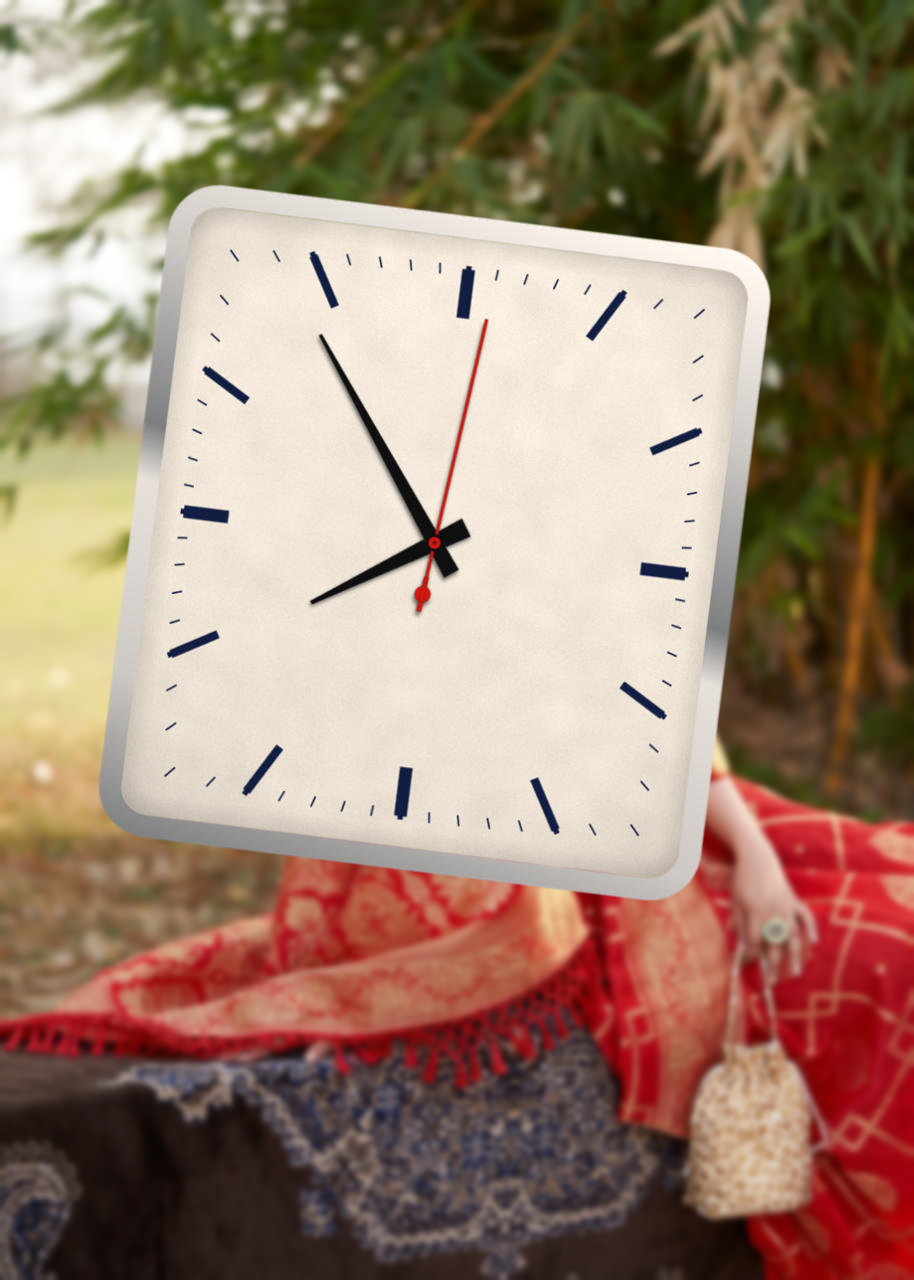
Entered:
7h54m01s
